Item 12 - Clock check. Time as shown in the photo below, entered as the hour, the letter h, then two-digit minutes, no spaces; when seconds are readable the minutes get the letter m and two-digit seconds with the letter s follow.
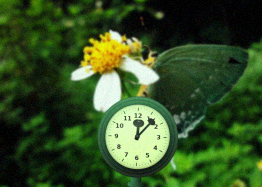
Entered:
12h07
